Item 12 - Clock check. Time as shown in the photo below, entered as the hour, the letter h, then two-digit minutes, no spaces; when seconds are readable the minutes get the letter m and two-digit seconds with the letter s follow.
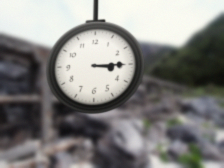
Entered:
3h15
